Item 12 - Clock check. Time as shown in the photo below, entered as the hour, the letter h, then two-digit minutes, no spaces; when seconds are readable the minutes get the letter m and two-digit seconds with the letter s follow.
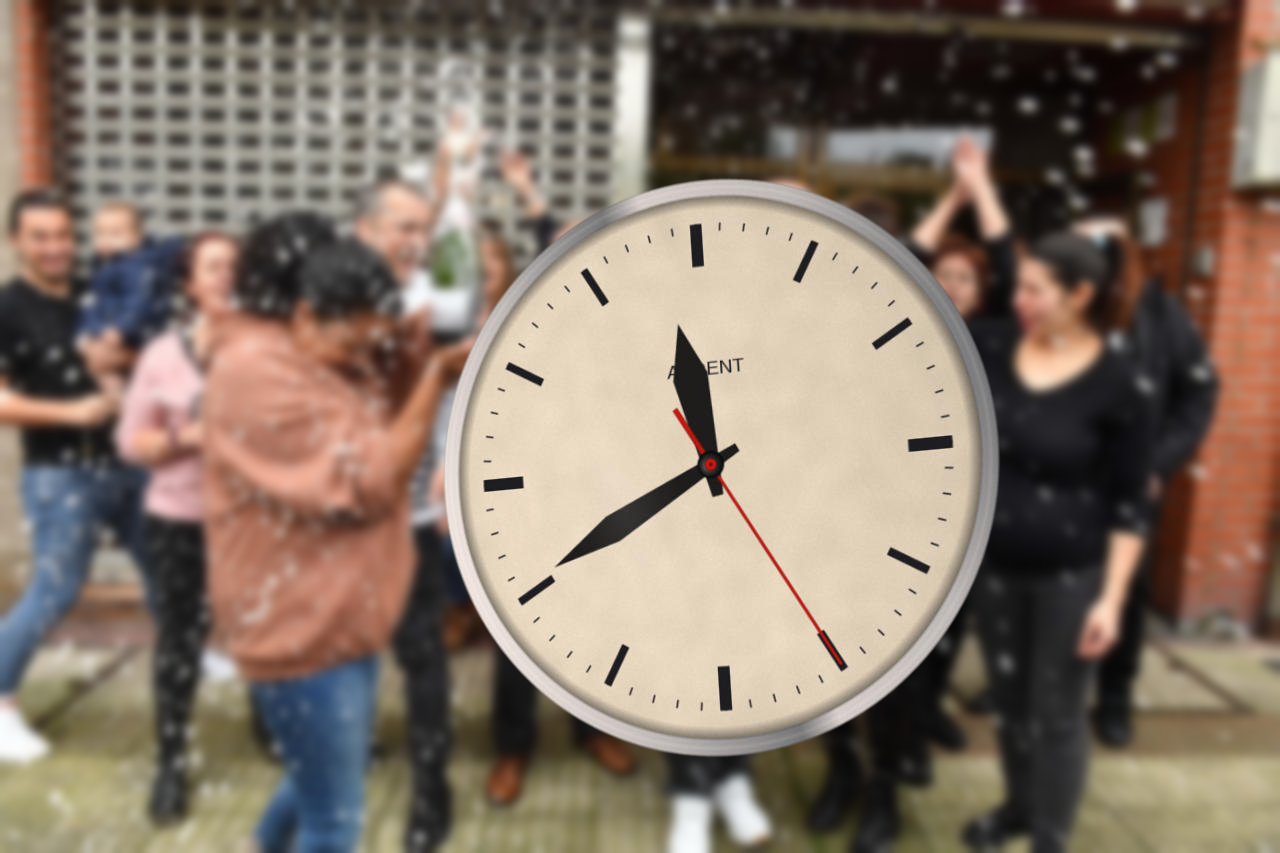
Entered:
11h40m25s
